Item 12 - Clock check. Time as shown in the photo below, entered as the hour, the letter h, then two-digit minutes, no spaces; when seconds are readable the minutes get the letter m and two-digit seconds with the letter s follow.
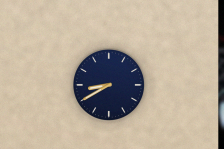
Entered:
8h40
